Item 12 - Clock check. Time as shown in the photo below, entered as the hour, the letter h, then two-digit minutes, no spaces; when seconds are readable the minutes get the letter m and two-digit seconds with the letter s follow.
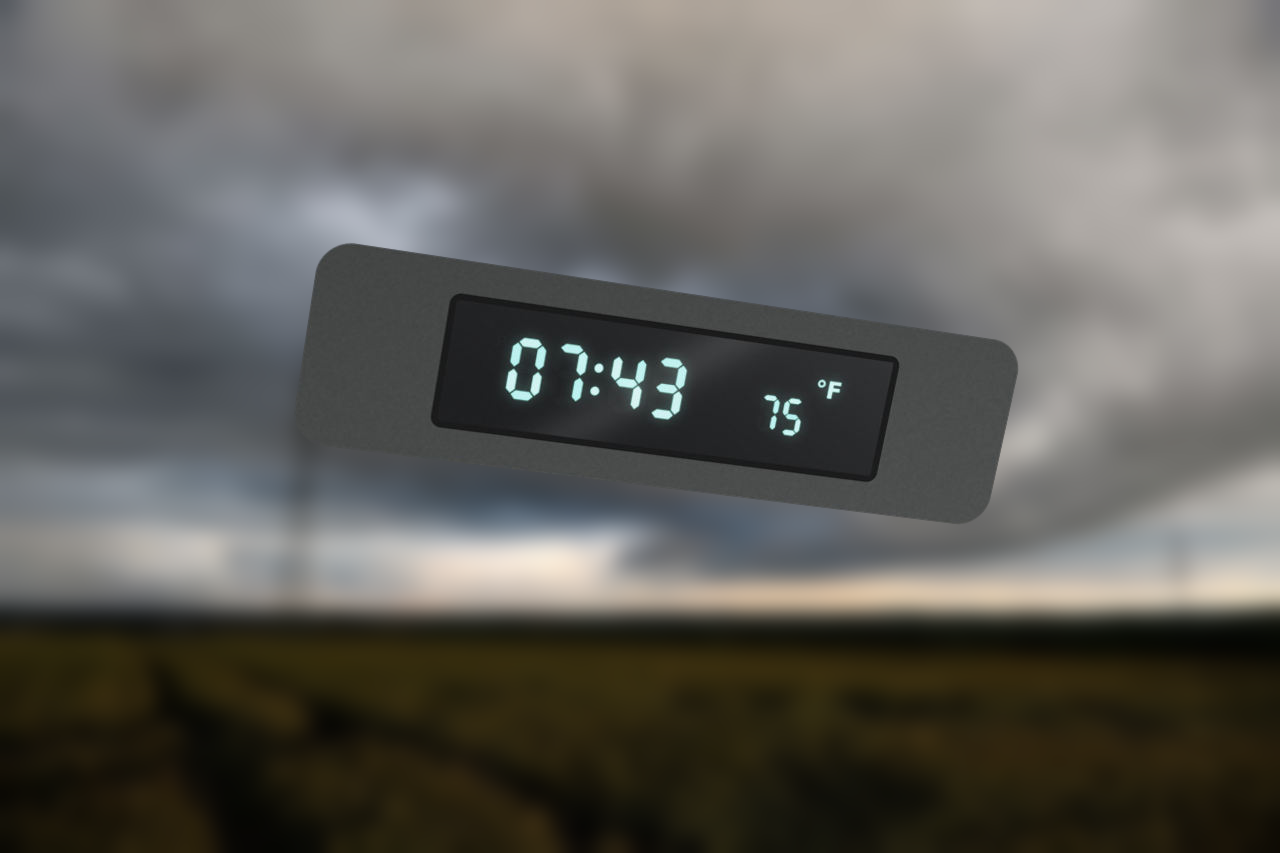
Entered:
7h43
